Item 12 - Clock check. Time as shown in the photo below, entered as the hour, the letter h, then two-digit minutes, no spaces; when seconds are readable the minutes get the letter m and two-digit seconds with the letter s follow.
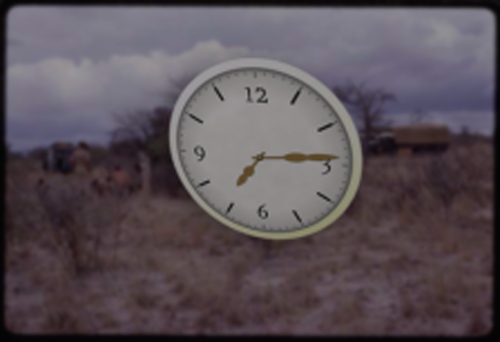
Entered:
7h14
